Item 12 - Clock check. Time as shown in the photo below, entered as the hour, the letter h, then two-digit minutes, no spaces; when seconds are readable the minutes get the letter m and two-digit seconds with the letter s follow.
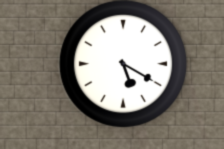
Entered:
5h20
